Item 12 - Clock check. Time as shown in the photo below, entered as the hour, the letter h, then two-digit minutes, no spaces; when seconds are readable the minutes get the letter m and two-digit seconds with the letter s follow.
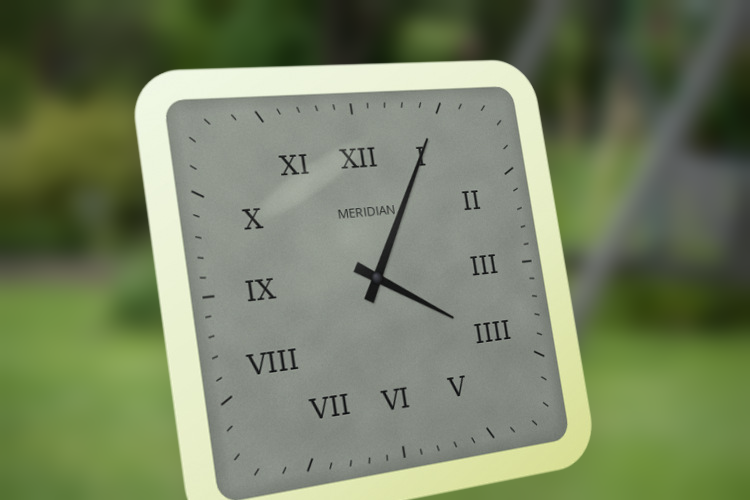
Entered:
4h05
